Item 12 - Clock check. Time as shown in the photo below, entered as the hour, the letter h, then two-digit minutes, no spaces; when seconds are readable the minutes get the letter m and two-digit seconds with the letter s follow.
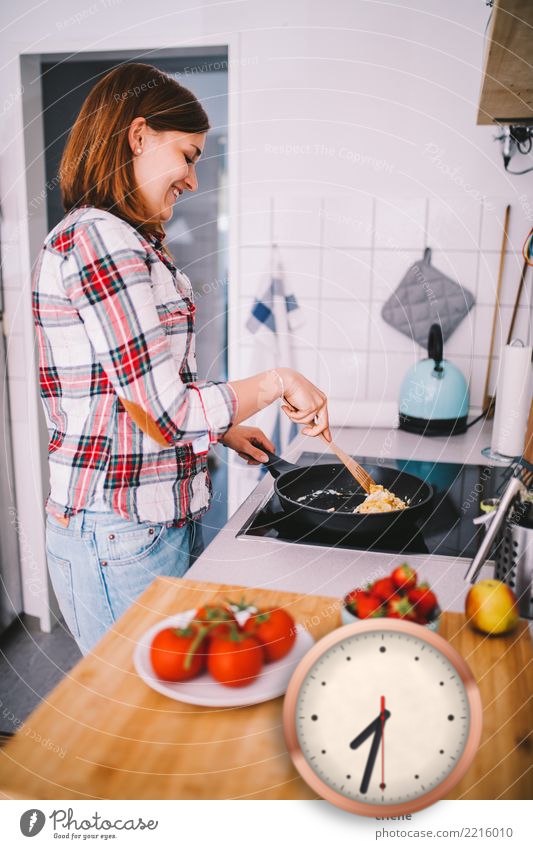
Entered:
7h32m30s
